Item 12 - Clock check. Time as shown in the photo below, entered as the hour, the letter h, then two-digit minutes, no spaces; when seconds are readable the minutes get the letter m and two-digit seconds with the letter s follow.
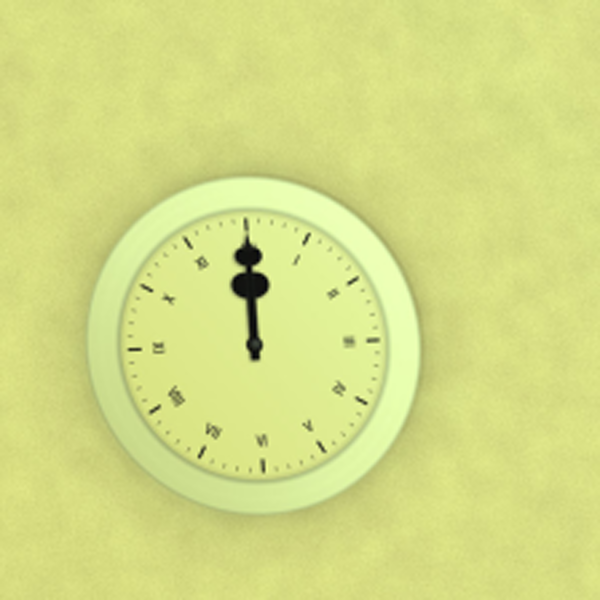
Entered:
12h00
